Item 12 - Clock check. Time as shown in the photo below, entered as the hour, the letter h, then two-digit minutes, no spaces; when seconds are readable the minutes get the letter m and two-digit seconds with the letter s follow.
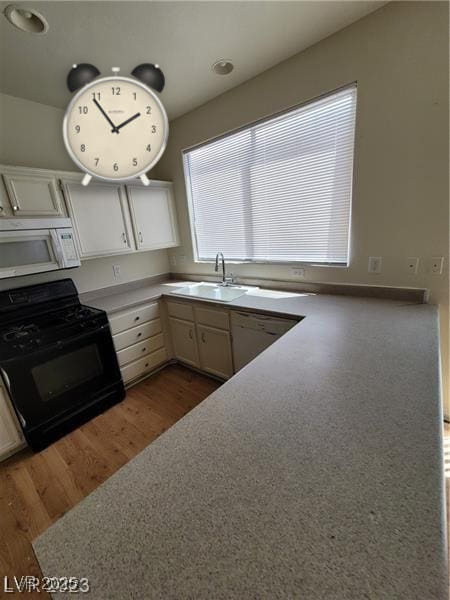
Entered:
1h54
